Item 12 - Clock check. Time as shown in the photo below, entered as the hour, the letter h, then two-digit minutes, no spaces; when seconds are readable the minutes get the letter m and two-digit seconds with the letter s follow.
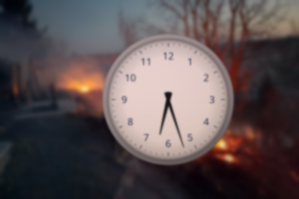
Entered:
6h27
